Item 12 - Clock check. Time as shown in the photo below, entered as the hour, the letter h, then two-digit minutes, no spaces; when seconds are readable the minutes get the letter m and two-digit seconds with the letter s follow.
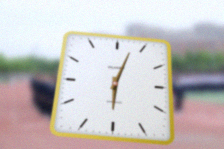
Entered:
6h03
